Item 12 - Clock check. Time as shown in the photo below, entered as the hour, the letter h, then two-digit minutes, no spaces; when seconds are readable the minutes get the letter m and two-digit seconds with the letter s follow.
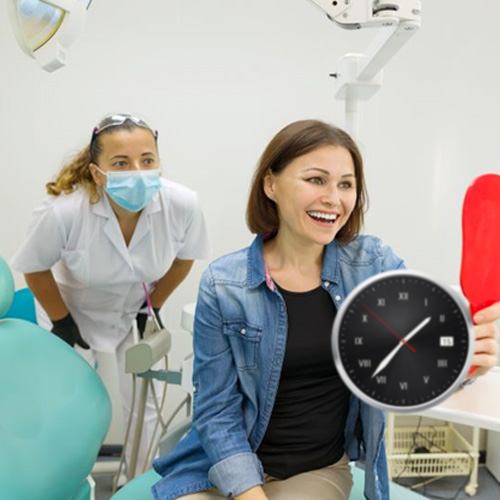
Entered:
1h36m52s
